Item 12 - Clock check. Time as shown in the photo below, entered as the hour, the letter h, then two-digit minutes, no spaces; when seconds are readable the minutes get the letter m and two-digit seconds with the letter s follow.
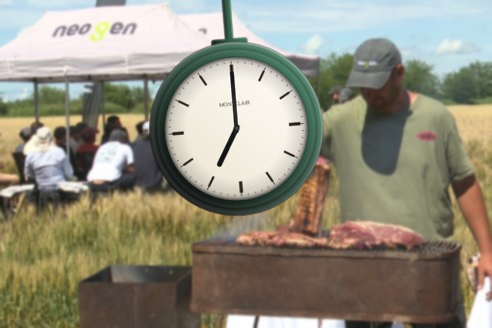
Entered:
7h00
